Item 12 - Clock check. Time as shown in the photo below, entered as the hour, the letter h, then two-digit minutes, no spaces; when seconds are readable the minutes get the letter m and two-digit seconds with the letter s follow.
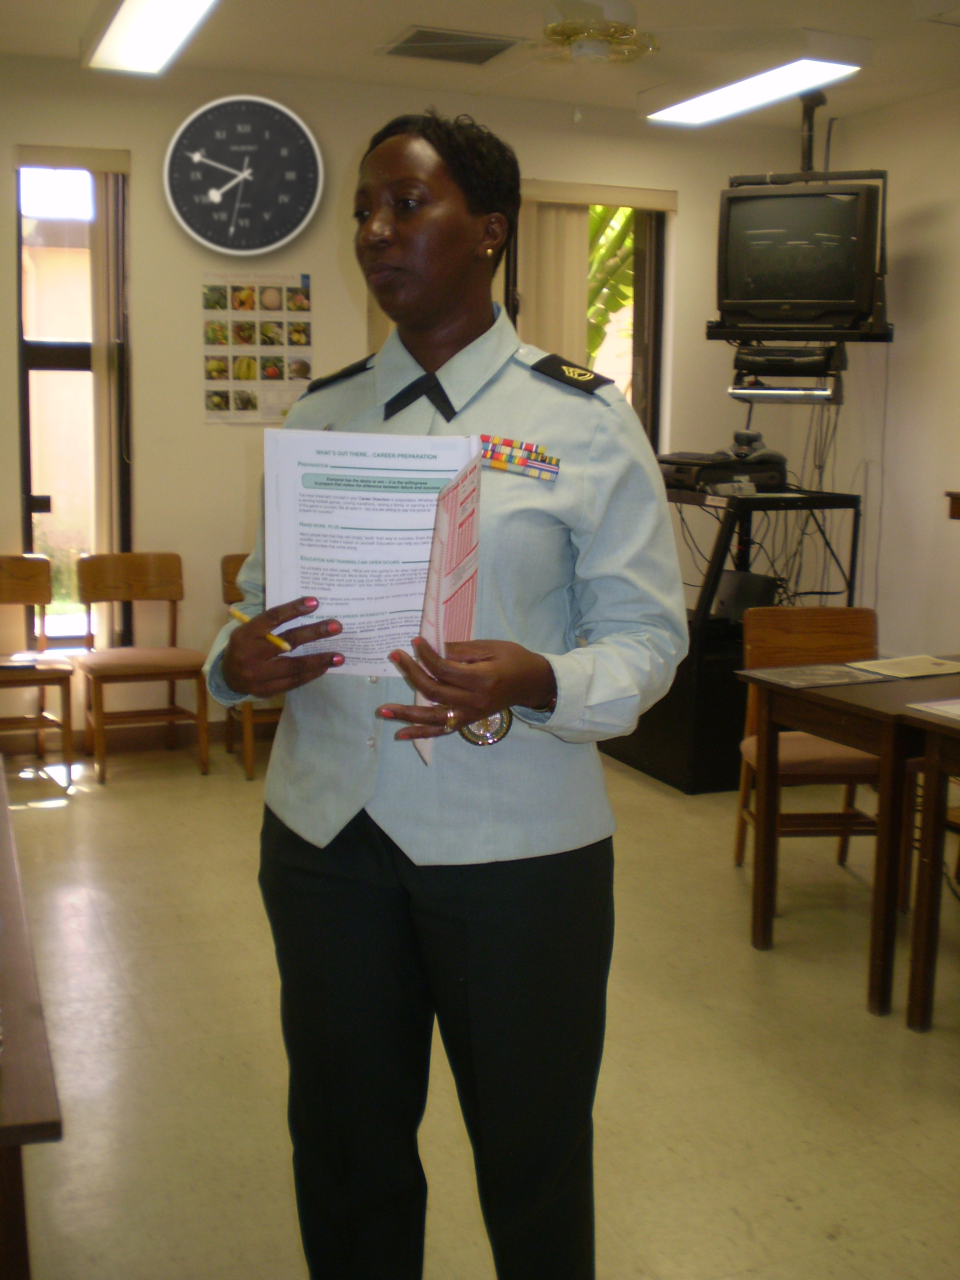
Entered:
7h48m32s
